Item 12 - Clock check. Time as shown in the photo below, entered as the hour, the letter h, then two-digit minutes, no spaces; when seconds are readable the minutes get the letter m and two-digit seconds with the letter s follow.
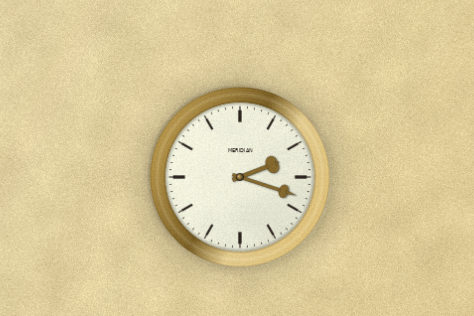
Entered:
2h18
